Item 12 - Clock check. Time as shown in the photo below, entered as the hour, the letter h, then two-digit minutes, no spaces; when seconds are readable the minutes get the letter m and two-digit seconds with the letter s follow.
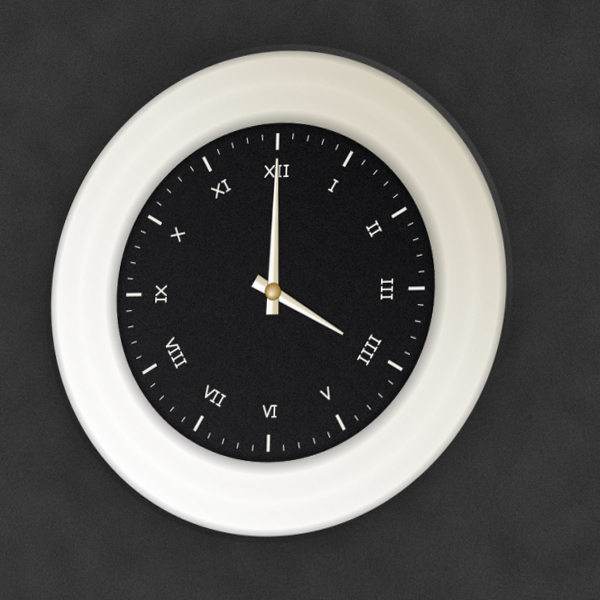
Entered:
4h00
